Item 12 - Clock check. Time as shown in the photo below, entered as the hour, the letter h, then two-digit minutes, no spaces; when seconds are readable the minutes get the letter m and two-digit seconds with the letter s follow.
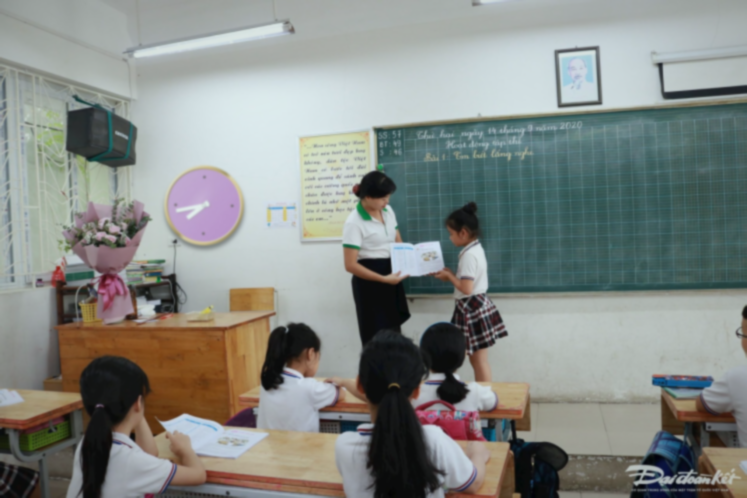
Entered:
7h43
